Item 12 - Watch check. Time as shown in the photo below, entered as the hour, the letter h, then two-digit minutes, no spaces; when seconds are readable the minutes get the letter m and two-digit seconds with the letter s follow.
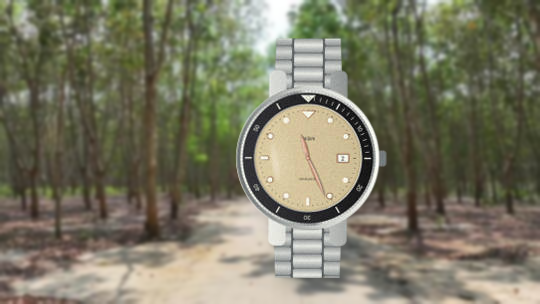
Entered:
11h26
